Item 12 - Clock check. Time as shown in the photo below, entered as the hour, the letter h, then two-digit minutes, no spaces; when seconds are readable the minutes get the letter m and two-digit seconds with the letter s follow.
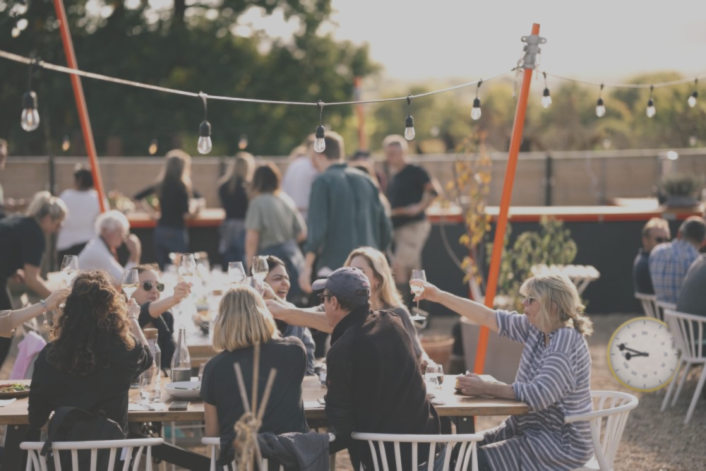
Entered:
8h48
